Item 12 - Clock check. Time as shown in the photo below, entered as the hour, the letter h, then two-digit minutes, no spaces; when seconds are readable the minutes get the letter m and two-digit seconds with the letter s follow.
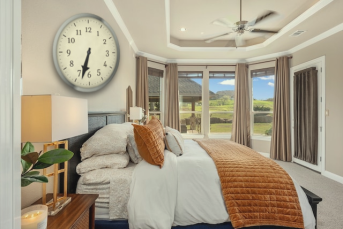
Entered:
6h33
